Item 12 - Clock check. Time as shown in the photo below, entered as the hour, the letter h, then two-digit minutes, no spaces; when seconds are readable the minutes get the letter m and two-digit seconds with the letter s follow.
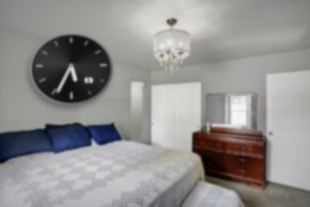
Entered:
5h34
